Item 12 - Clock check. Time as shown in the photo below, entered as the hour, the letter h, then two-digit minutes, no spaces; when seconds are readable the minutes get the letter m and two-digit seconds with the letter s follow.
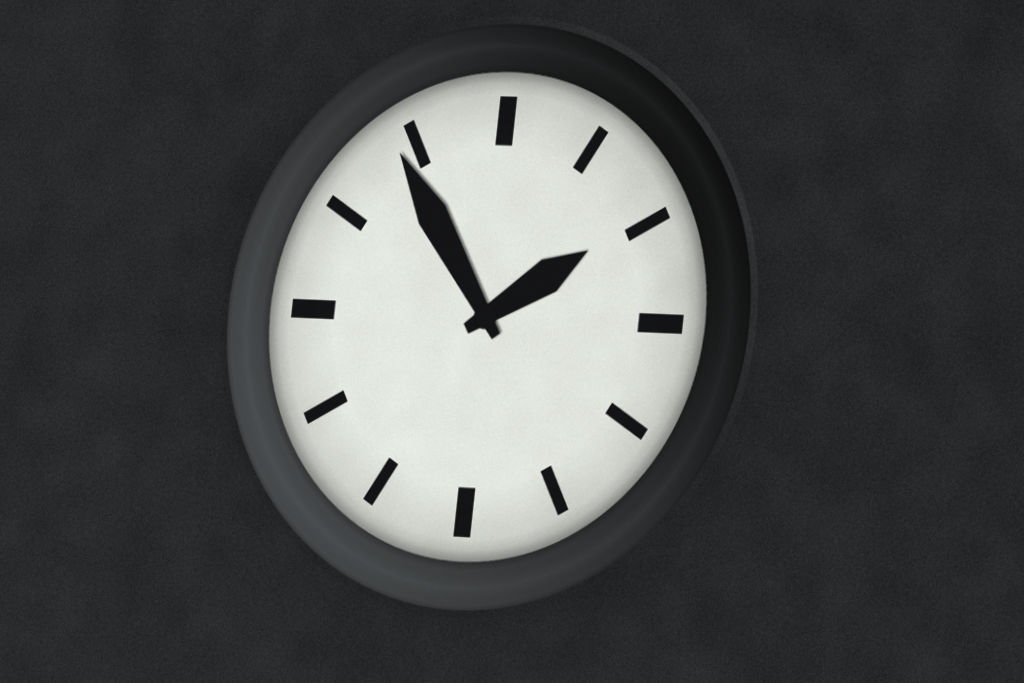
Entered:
1h54
